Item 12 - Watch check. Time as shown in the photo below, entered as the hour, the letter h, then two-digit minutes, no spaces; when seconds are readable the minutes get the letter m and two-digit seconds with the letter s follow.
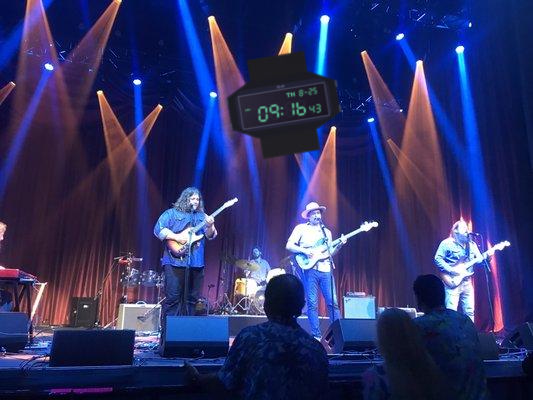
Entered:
9h16
